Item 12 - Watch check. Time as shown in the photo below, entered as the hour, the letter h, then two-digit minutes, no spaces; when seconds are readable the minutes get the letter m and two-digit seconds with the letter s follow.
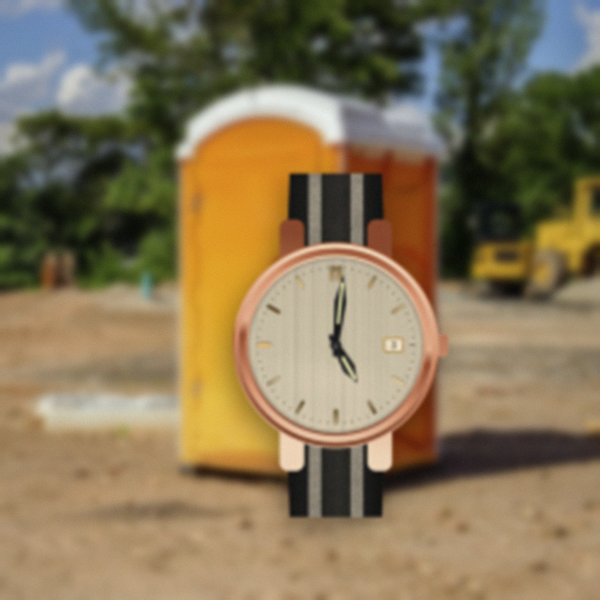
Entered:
5h01
